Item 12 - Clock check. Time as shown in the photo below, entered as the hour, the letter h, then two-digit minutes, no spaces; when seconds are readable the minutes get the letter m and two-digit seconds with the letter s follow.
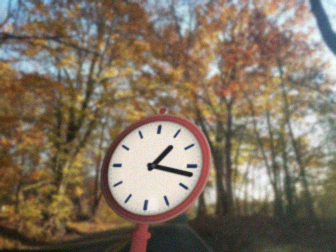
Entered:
1h17
